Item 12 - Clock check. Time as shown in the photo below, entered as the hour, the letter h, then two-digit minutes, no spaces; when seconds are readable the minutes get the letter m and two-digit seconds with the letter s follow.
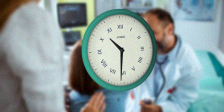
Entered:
10h31
